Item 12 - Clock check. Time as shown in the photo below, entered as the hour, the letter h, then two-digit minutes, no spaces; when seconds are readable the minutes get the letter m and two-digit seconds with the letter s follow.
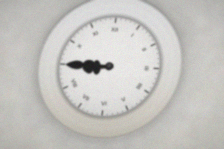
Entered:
8h45
